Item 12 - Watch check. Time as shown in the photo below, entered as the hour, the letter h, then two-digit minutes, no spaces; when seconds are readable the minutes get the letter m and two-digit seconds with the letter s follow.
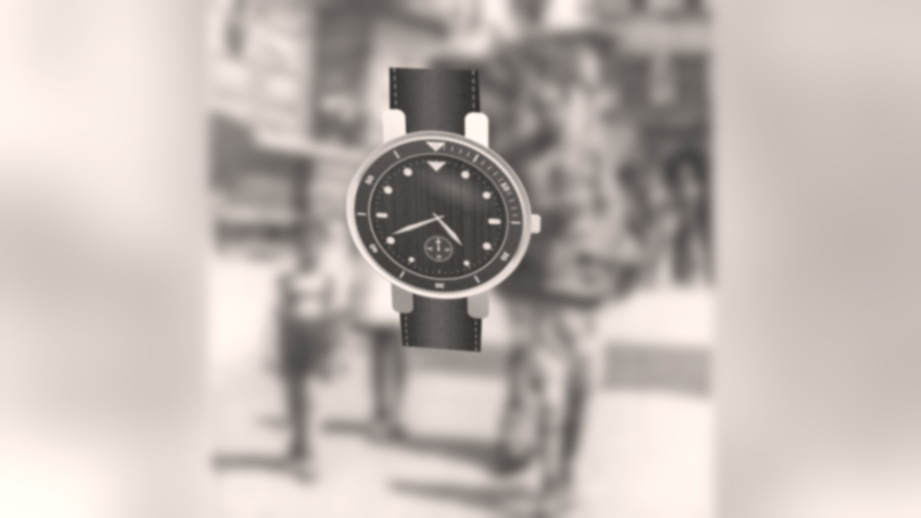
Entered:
4h41
